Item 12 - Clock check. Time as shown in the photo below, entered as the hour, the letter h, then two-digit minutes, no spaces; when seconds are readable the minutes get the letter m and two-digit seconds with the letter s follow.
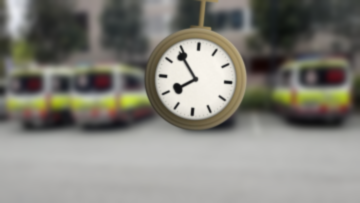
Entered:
7h54
